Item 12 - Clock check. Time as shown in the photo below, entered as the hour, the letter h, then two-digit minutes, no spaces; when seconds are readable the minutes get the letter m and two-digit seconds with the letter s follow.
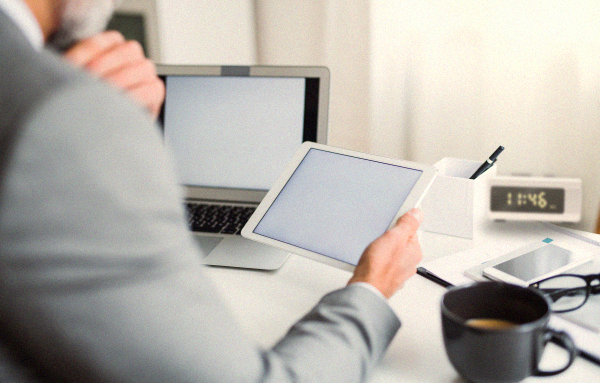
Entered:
11h46
